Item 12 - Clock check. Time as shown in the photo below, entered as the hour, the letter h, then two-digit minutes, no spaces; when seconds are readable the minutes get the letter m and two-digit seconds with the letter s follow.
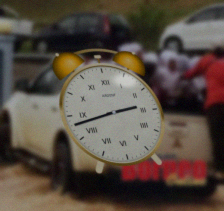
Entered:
2h43
